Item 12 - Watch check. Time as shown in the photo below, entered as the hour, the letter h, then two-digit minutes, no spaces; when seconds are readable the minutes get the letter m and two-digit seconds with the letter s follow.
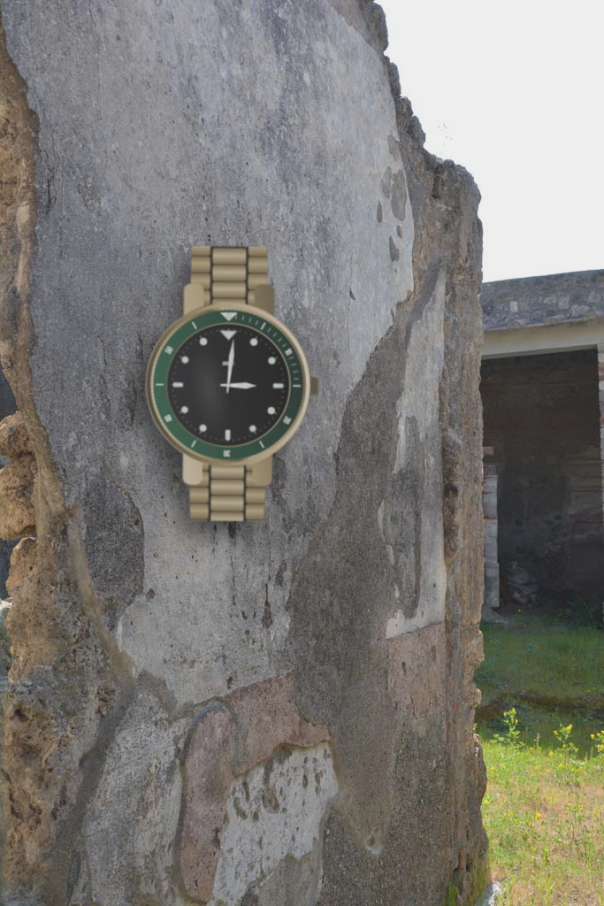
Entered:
3h01
